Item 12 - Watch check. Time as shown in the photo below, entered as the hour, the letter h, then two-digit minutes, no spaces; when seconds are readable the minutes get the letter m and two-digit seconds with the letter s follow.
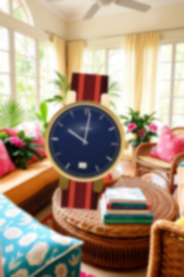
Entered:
10h01
